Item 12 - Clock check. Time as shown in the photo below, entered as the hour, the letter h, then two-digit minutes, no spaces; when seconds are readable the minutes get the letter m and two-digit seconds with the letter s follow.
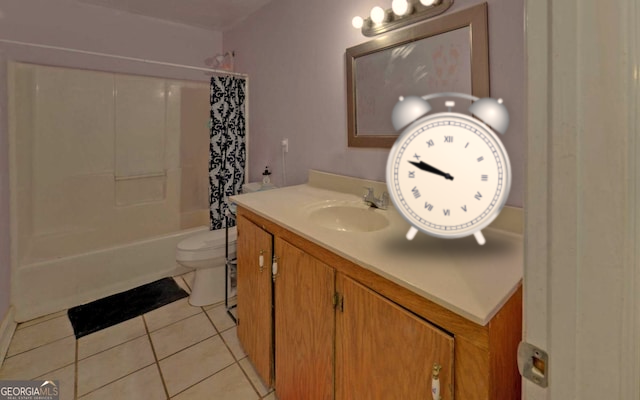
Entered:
9h48
